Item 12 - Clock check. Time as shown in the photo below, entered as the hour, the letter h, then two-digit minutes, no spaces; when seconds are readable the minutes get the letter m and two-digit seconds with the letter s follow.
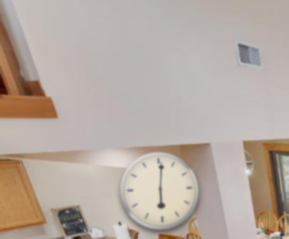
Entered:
6h01
